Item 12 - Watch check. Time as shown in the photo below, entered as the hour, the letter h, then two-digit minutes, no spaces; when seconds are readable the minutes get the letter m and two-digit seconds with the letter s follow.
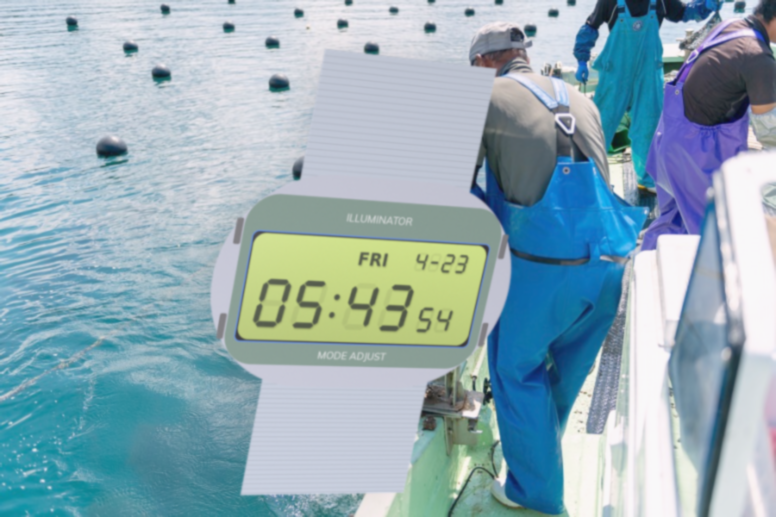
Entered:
5h43m54s
